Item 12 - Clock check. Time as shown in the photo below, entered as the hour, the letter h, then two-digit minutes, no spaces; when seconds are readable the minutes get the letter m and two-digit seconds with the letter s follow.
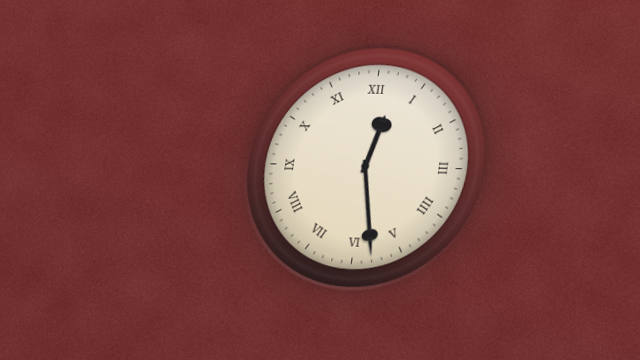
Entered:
12h28
